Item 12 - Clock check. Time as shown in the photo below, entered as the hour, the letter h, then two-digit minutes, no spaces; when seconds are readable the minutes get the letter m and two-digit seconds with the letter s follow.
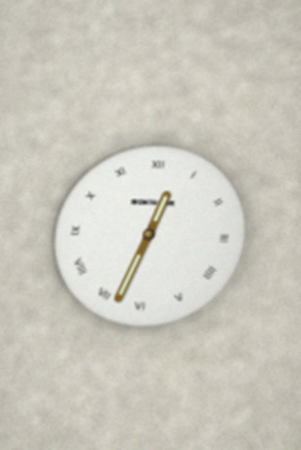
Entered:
12h33
